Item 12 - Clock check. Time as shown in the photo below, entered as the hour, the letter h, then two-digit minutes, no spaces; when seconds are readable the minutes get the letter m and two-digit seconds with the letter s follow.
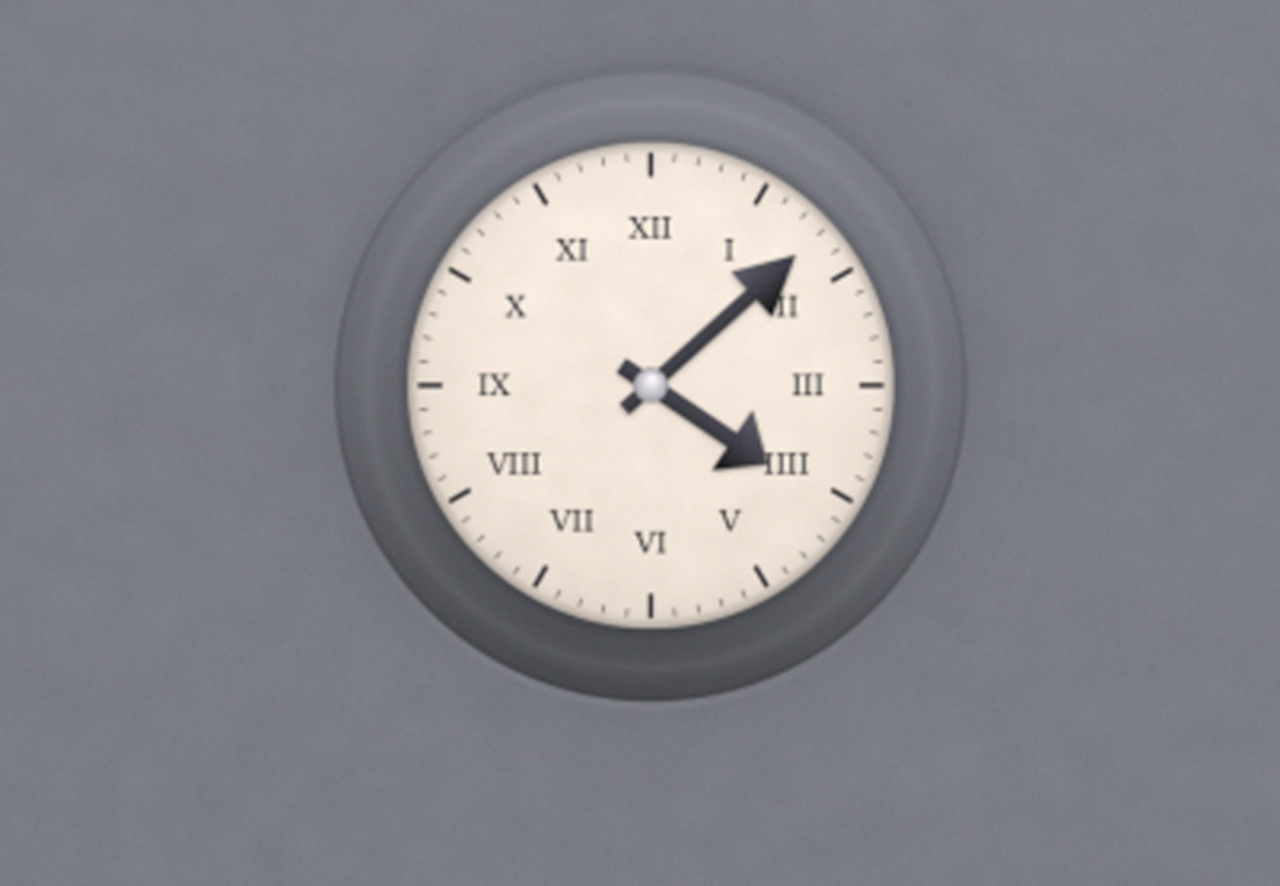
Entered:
4h08
